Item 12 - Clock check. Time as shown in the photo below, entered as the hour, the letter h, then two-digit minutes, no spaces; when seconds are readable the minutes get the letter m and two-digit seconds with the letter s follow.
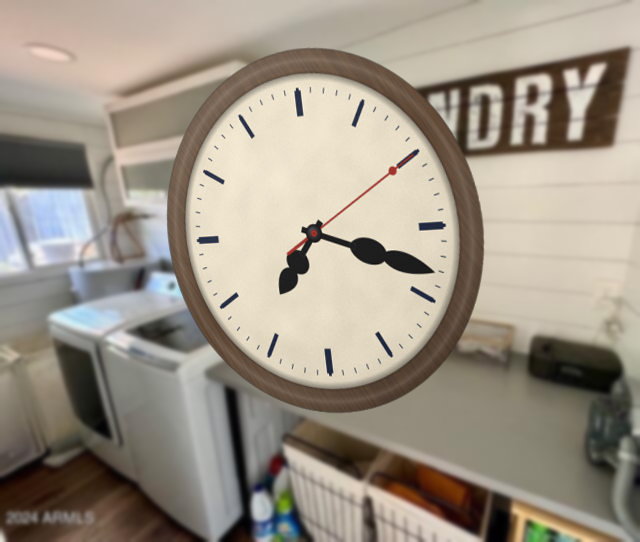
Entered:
7h18m10s
